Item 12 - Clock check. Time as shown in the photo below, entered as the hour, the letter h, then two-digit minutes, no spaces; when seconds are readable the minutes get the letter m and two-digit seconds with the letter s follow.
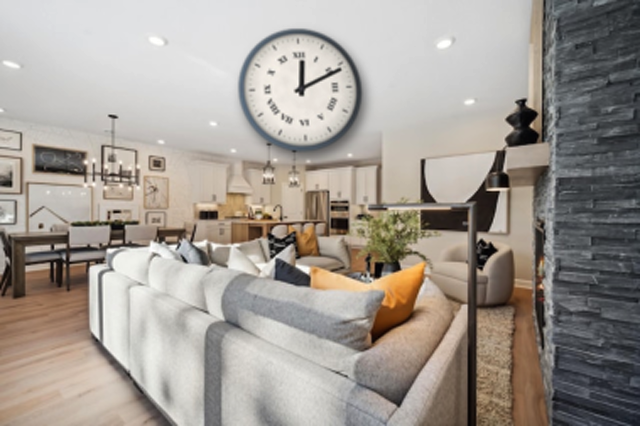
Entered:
12h11
